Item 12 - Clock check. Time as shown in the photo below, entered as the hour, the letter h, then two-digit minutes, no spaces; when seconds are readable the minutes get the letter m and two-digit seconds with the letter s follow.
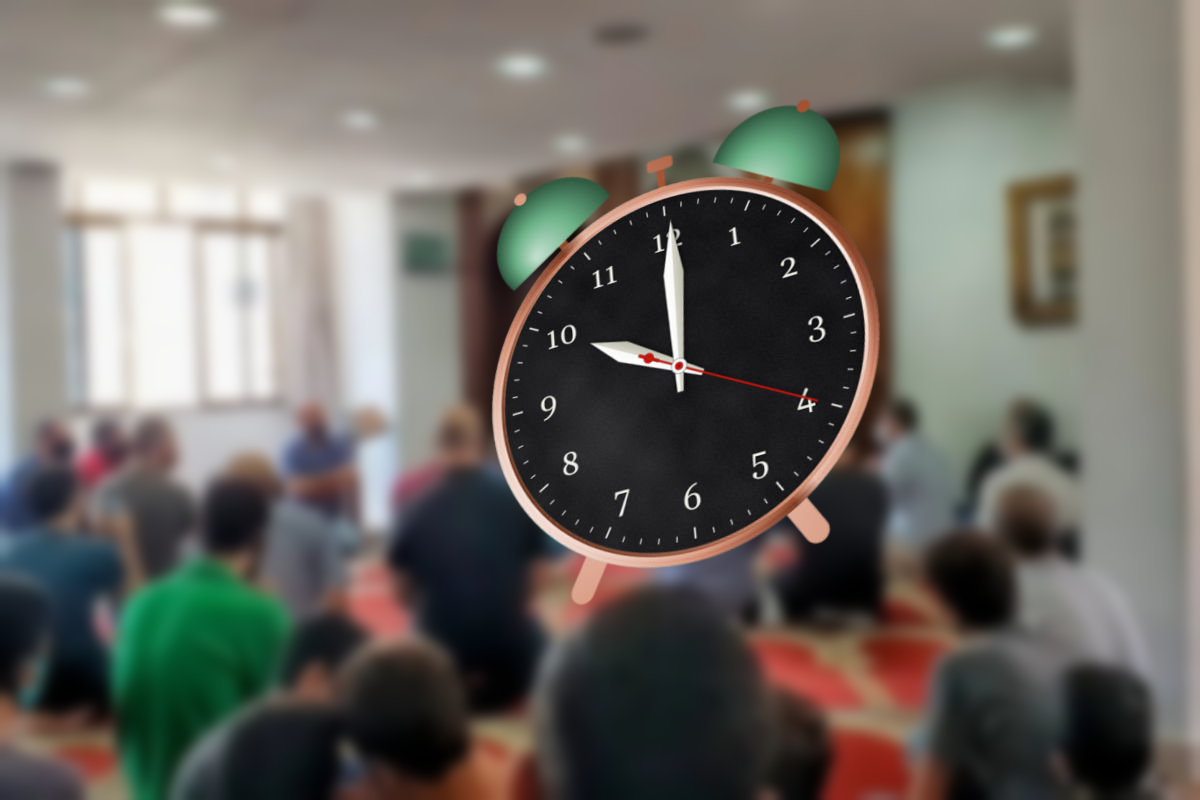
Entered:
10h00m20s
